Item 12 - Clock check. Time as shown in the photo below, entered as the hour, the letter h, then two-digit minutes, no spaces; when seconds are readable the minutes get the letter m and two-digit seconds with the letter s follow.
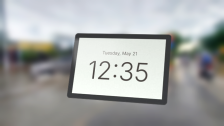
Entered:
12h35
